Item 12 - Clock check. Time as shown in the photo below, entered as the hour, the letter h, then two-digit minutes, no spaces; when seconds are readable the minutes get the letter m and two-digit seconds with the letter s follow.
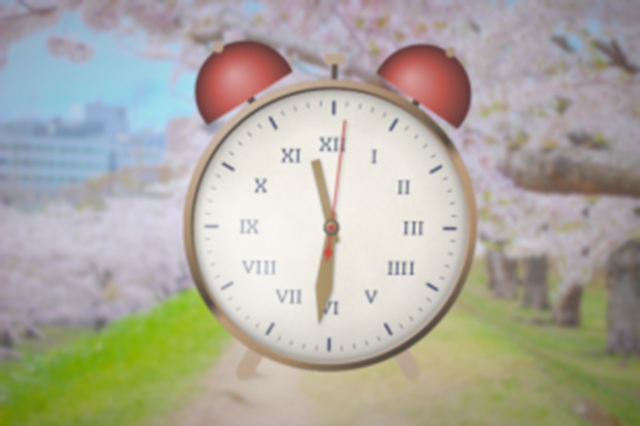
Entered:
11h31m01s
